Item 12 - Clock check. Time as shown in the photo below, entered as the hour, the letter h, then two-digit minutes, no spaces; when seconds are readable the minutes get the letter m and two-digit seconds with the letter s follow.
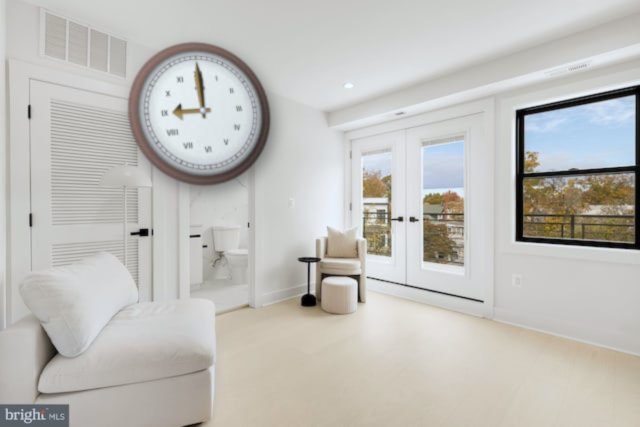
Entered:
9h00
